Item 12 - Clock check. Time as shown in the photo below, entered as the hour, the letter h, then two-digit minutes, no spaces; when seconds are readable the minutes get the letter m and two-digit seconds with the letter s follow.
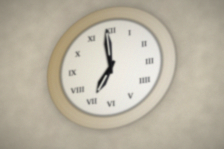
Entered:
6h59
